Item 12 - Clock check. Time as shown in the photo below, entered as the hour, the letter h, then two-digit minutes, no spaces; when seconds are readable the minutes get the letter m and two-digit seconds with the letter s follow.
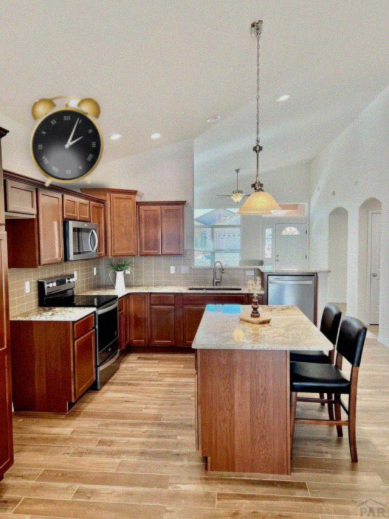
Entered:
2h04
